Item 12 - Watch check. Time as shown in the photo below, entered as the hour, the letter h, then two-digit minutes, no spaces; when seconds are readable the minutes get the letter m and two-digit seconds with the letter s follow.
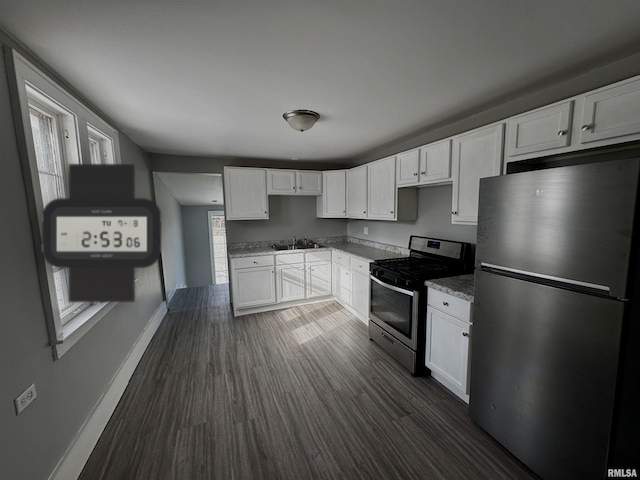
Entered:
2h53m06s
